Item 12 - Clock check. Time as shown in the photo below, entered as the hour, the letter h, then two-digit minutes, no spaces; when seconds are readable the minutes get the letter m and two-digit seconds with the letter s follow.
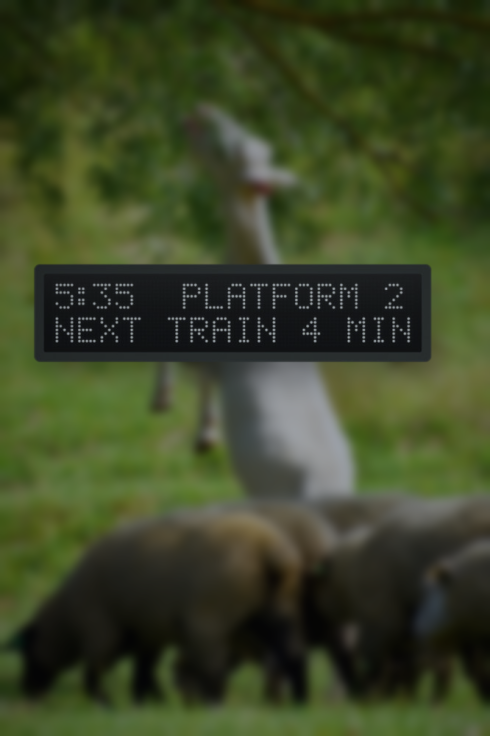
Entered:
5h35
